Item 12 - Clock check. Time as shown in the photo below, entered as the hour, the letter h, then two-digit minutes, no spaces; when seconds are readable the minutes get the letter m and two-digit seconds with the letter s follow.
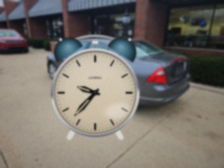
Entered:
9h37
